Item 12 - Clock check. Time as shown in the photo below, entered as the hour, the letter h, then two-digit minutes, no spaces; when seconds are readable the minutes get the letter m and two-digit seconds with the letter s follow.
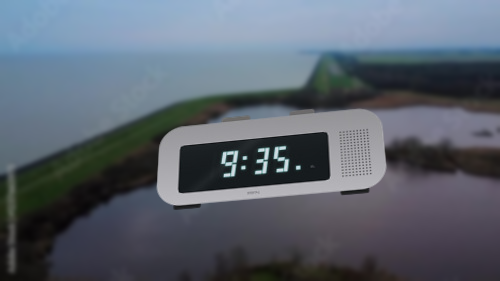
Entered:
9h35
